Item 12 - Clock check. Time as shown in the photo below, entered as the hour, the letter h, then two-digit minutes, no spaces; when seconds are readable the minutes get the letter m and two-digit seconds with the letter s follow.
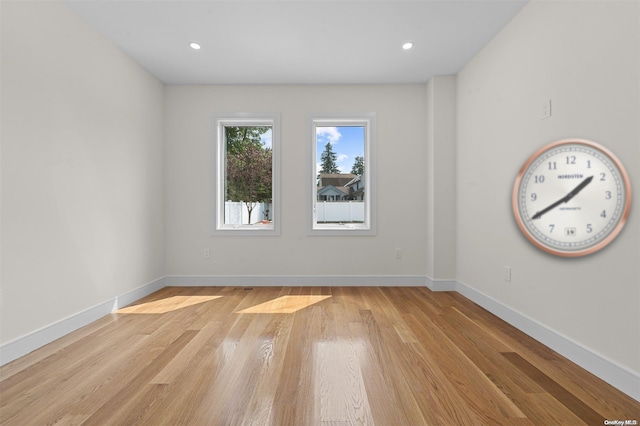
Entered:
1h40
